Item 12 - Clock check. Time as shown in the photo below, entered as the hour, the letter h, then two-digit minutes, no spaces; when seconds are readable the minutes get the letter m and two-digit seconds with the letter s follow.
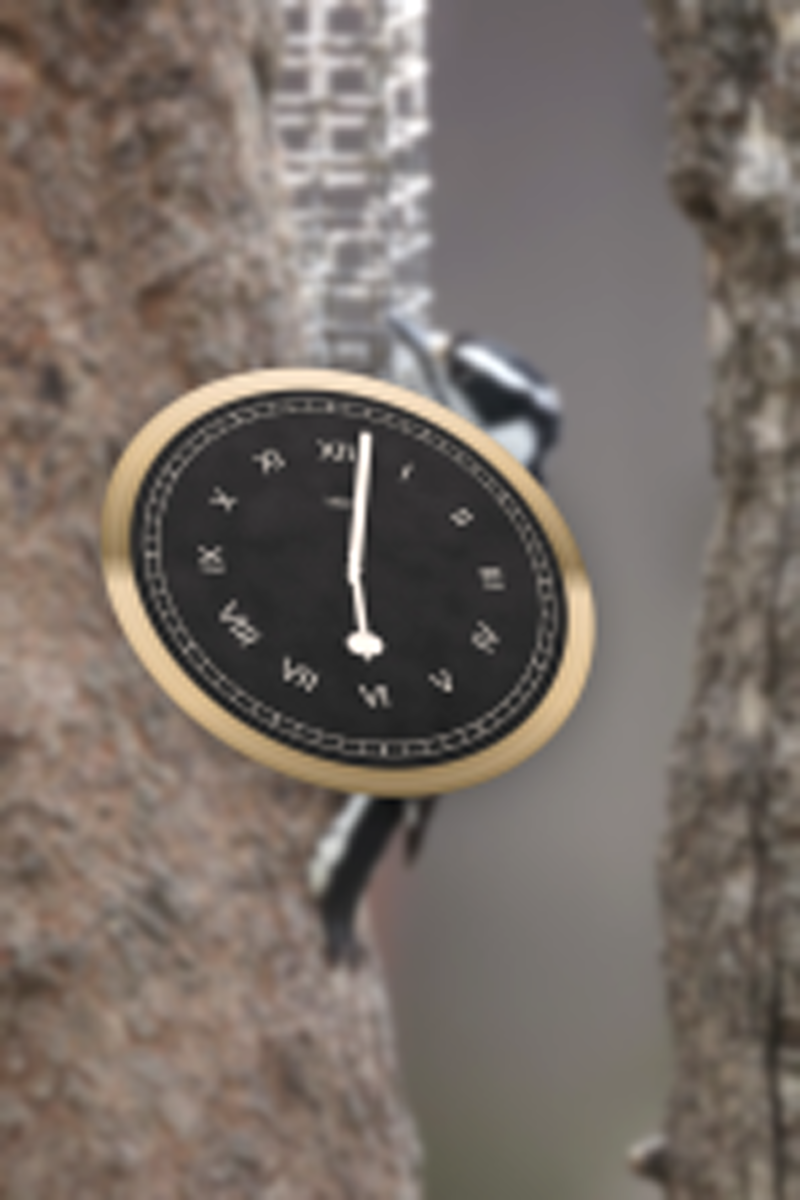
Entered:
6h02
